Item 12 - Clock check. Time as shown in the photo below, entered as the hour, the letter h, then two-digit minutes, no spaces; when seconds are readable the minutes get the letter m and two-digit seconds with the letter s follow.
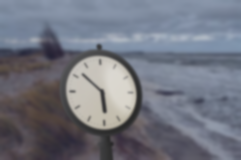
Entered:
5h52
